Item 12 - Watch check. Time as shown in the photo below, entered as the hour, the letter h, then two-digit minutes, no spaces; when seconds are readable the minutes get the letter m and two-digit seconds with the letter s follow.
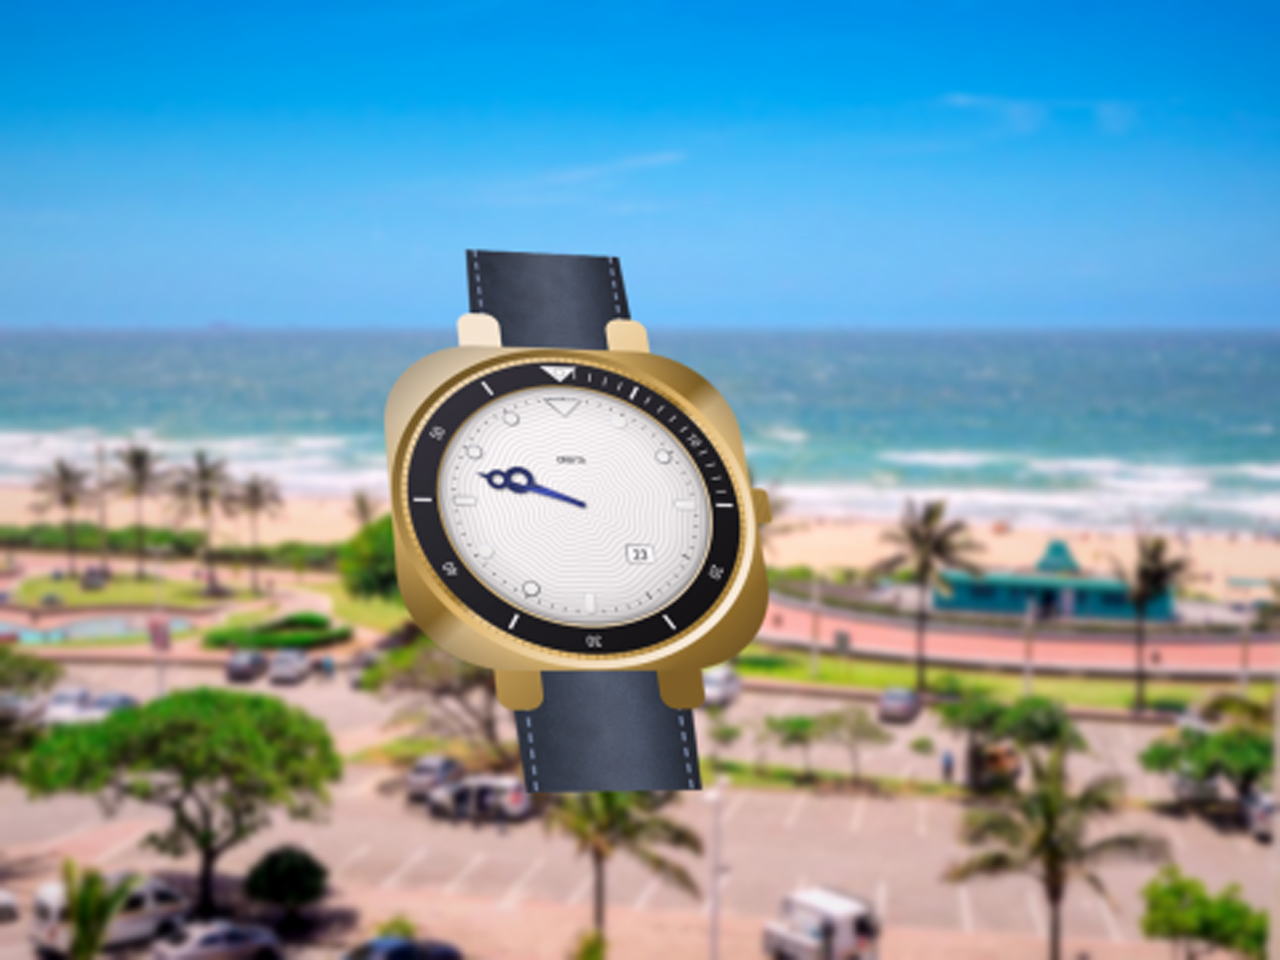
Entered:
9h48
